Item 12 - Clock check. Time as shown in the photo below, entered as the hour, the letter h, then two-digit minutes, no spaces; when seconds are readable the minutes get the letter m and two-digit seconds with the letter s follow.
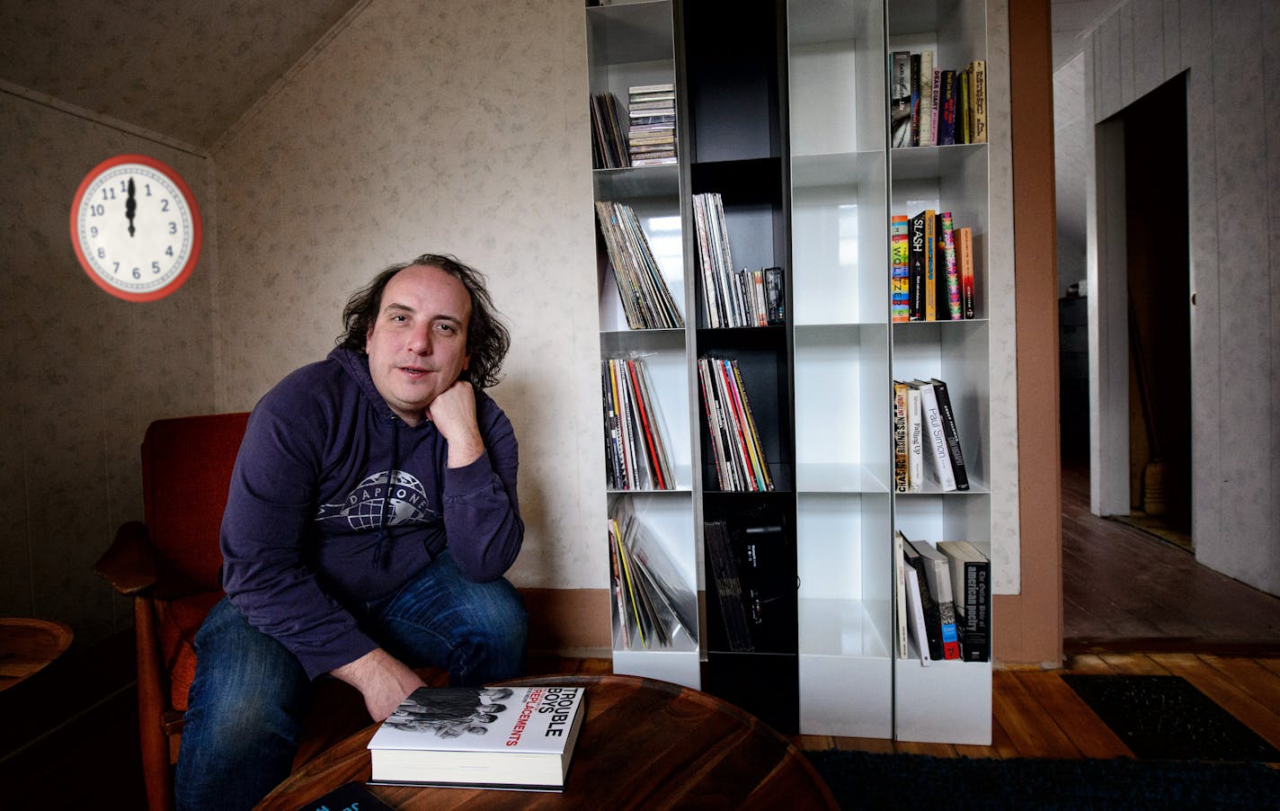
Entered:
12h01
